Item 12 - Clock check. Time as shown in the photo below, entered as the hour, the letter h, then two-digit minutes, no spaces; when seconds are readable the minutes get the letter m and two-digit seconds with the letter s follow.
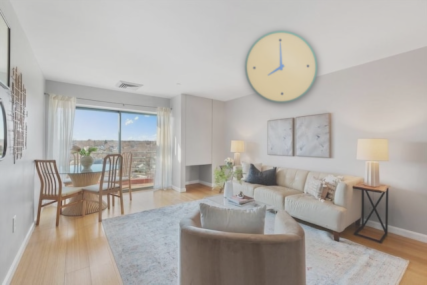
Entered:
8h00
